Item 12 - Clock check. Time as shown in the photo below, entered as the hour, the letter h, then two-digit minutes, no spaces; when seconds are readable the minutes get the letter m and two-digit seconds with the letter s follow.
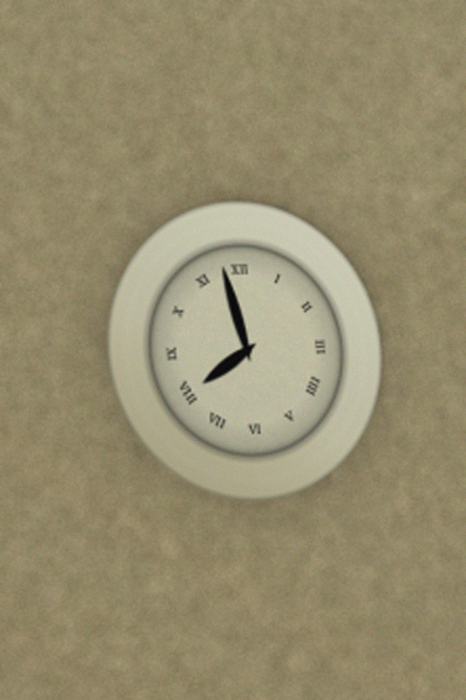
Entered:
7h58
